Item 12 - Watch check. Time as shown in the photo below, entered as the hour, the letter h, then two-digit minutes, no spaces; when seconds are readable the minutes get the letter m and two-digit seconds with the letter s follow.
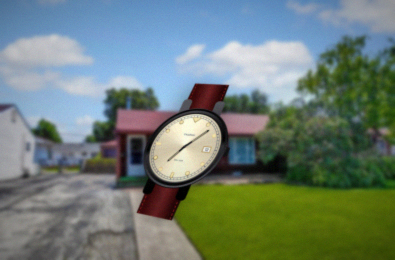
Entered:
7h07
